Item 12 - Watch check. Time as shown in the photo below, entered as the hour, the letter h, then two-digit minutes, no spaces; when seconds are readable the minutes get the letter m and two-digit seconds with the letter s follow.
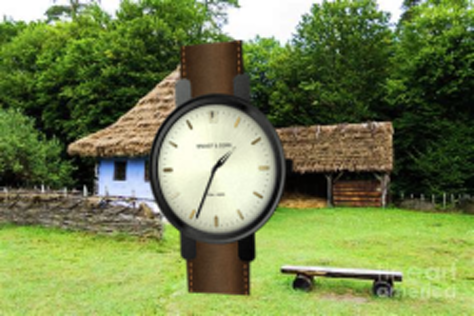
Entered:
1h34
